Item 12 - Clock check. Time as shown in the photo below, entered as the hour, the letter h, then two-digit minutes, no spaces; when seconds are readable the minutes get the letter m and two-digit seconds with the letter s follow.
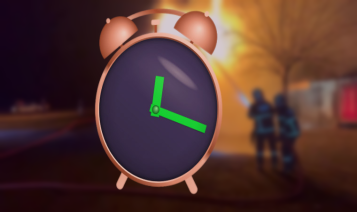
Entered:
12h18
